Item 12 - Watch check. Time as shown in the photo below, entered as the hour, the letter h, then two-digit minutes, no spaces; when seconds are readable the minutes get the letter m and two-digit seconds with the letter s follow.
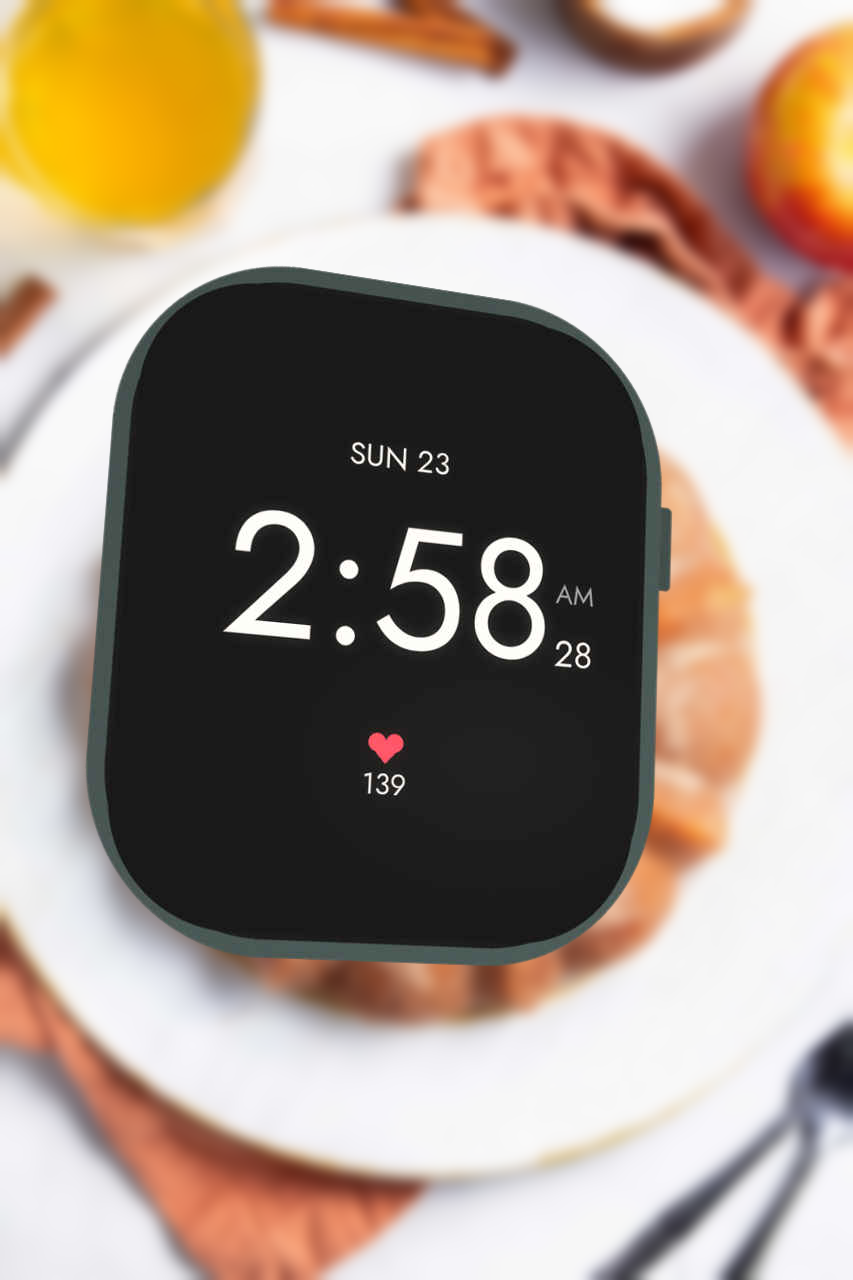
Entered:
2h58m28s
